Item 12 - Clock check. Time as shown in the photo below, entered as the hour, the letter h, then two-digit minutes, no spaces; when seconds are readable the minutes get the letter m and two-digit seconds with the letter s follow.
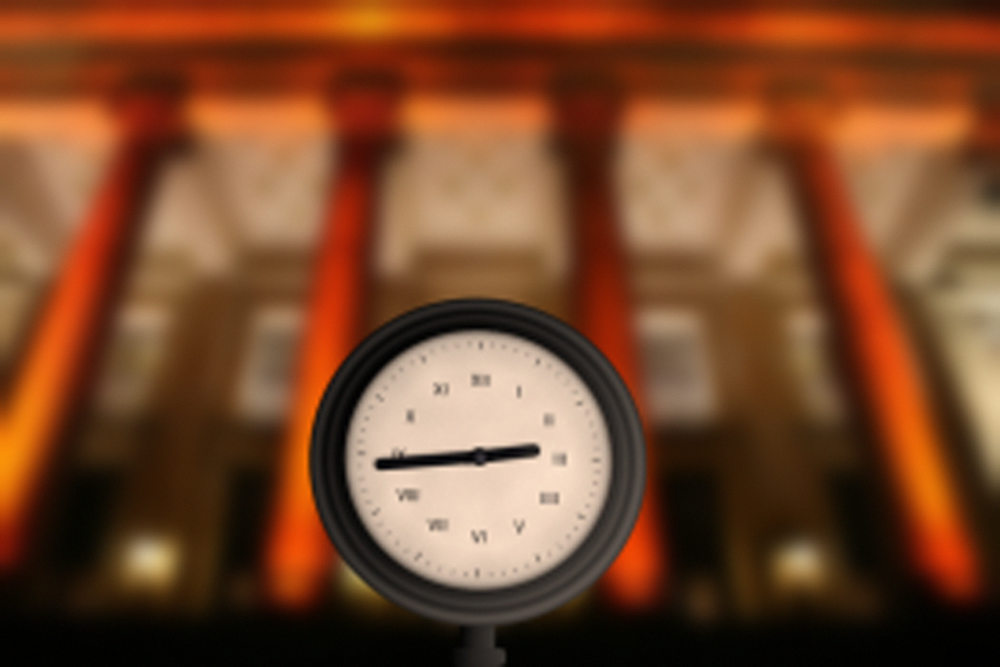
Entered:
2h44
